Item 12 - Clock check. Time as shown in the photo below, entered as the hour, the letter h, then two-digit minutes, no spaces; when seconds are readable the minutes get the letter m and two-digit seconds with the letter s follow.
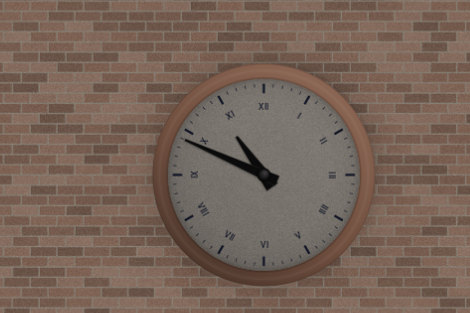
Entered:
10h49
